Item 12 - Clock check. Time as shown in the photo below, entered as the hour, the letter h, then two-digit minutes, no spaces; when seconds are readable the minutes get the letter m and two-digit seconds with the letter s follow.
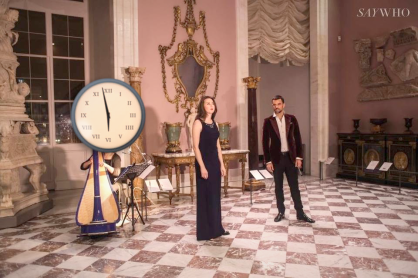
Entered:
5h58
